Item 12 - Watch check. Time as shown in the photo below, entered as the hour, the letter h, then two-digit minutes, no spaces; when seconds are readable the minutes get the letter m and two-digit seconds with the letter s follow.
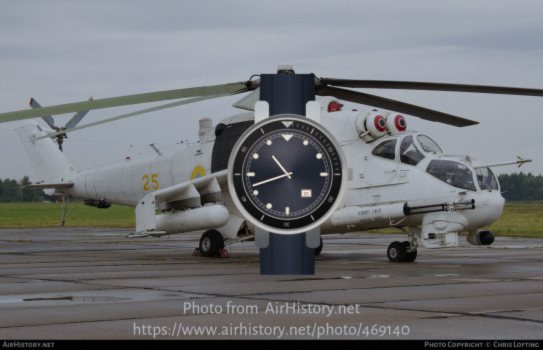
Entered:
10h42
